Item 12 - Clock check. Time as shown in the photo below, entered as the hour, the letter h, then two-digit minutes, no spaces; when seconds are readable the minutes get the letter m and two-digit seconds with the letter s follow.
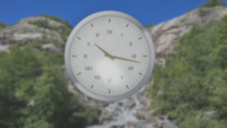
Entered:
10h17
